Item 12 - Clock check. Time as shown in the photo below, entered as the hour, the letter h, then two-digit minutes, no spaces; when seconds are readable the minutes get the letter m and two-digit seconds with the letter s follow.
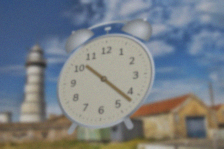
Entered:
10h22
